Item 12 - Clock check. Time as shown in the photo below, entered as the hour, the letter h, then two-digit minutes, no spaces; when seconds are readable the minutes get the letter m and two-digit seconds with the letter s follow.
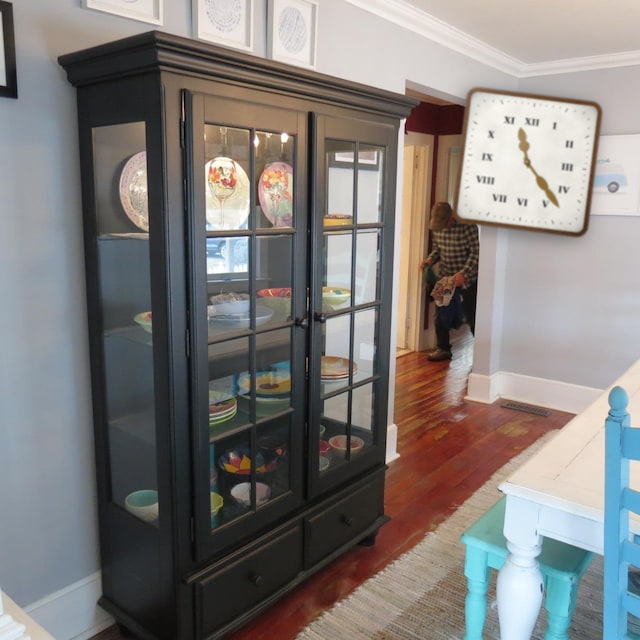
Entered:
11h23
